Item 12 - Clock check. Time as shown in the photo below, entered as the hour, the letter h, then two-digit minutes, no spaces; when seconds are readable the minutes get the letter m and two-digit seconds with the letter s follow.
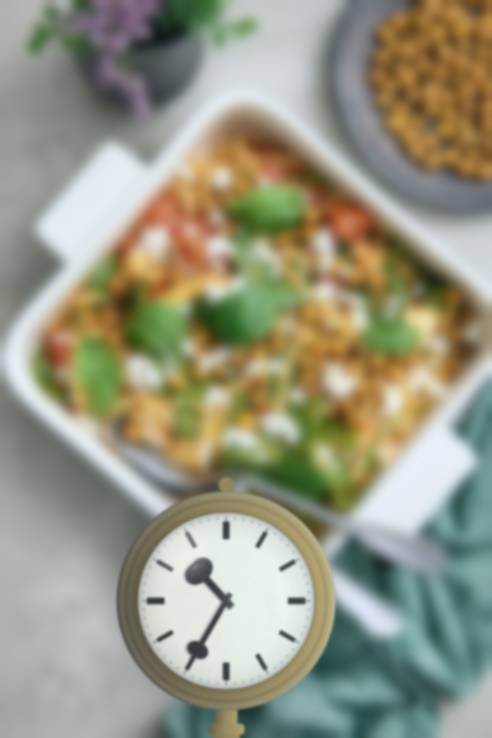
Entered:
10h35
